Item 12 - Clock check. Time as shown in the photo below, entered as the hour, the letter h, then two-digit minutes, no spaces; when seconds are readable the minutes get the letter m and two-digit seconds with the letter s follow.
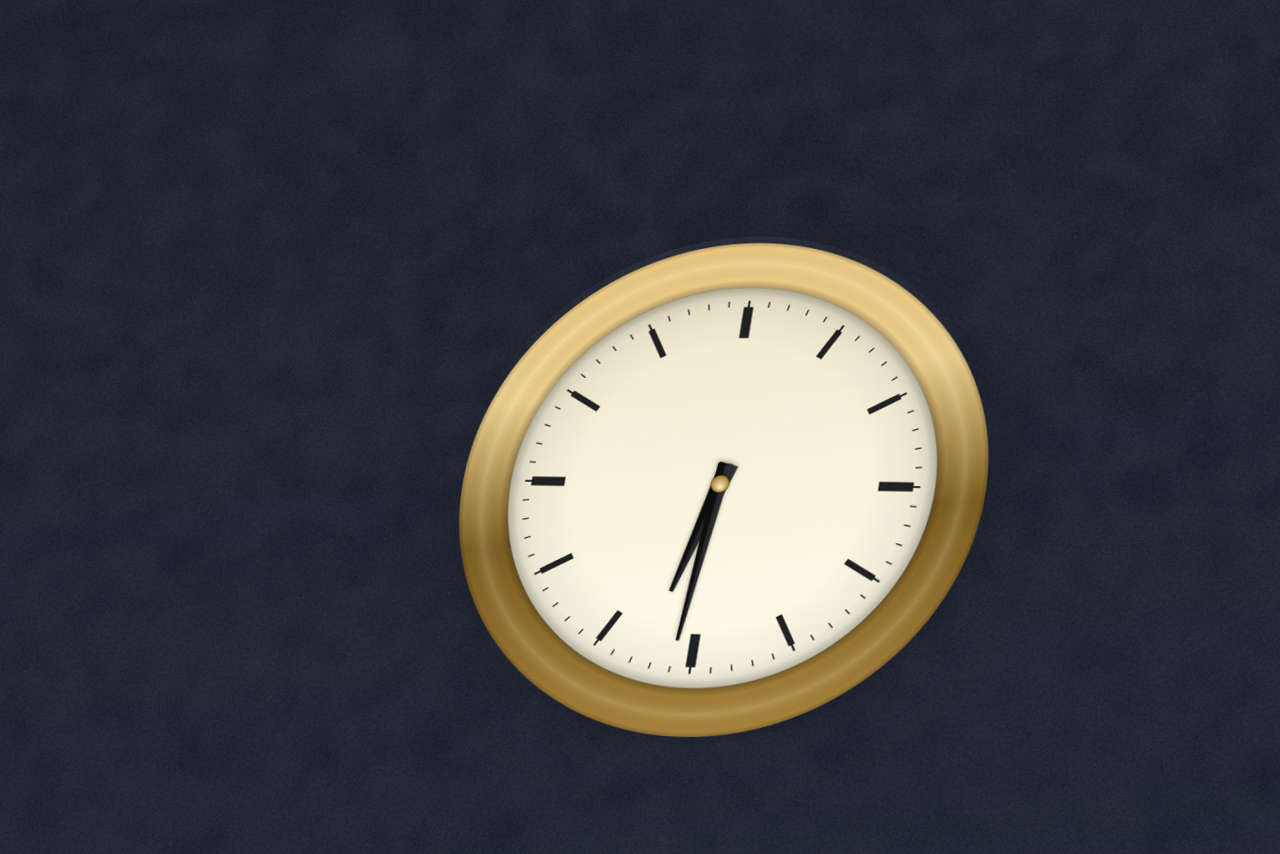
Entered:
6h31
